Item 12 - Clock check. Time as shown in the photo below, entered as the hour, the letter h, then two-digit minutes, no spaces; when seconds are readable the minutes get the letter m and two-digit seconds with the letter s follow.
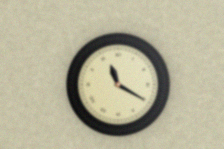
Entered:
11h20
